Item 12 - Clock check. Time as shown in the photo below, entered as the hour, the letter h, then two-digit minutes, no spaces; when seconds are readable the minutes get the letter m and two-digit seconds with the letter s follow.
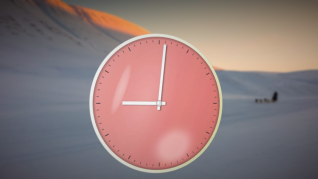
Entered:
9h01
